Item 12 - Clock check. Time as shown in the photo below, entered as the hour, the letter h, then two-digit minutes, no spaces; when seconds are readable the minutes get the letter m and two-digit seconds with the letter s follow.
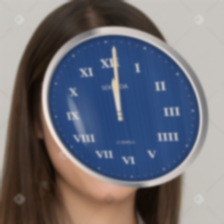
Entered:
12h01
